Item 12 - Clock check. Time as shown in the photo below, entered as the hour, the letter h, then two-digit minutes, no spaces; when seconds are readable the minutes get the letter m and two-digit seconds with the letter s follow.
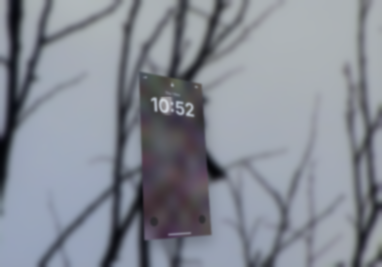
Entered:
10h52
